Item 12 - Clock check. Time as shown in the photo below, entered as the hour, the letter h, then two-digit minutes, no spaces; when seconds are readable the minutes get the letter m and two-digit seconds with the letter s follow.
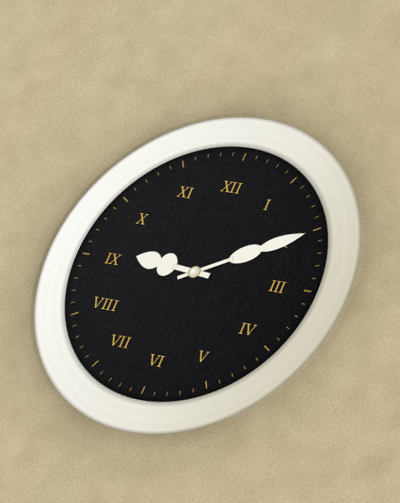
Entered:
9h10
